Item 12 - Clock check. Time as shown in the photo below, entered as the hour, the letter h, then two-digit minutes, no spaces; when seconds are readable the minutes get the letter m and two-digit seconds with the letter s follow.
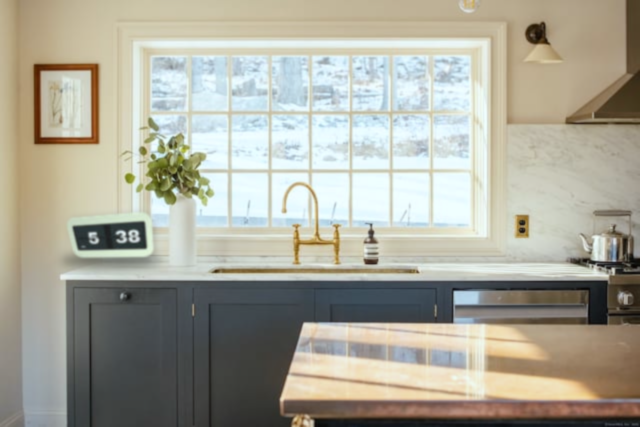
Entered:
5h38
